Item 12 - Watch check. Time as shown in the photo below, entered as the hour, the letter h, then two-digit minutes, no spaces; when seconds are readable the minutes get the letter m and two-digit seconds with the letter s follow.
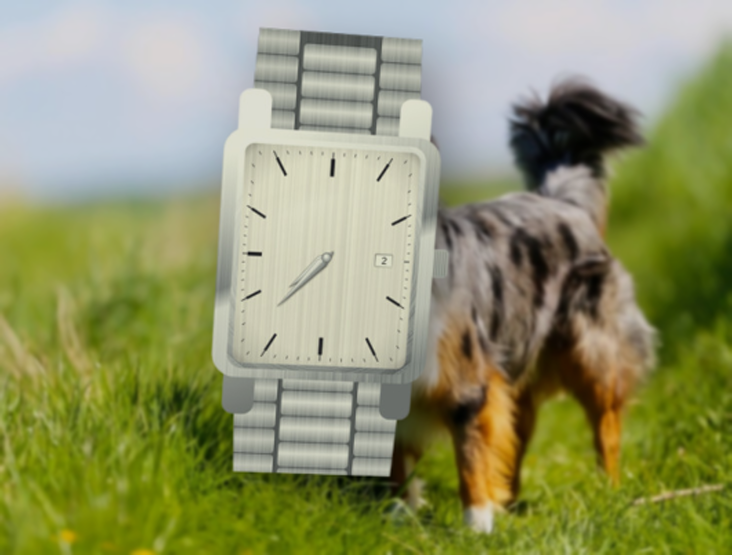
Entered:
7h37
